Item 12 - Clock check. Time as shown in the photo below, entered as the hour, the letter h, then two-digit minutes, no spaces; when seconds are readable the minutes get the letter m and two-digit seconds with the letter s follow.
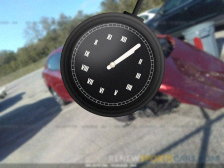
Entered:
1h05
